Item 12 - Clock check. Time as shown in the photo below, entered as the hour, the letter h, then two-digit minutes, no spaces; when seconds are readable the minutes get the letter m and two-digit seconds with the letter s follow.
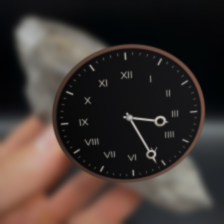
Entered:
3h26
